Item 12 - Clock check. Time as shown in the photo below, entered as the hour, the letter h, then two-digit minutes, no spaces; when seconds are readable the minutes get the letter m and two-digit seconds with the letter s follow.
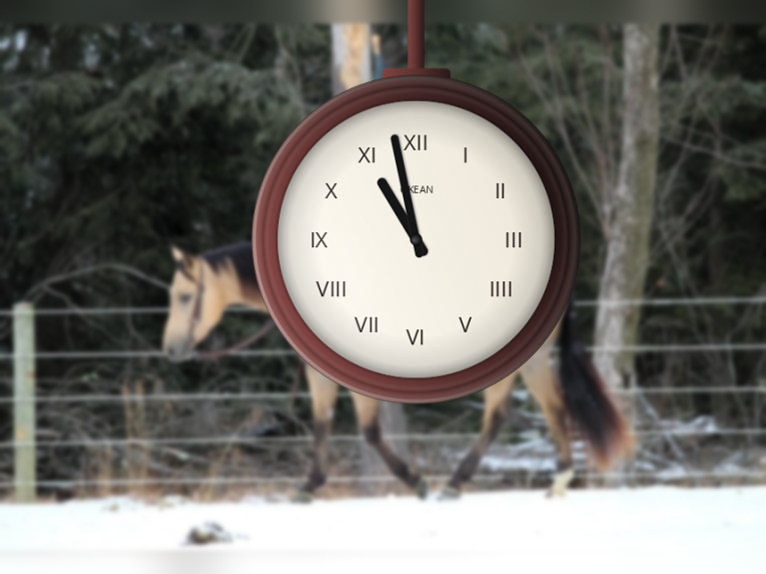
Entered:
10h58
